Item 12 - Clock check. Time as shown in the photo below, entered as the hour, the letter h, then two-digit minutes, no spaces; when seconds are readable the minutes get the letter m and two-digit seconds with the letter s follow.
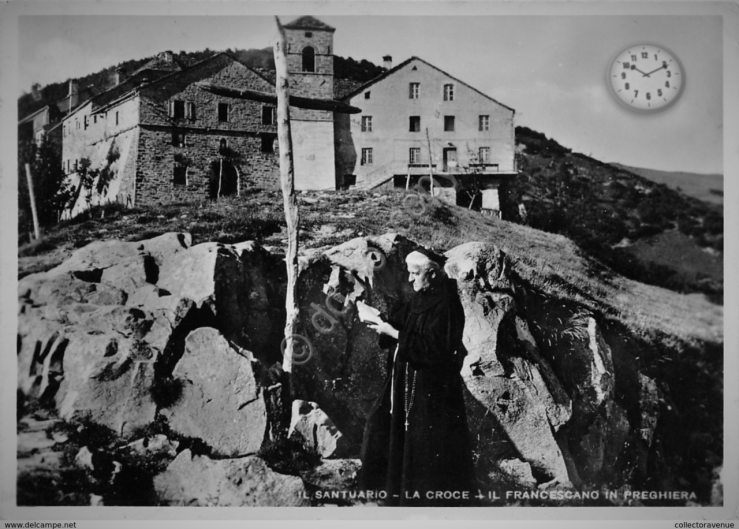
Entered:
10h11
